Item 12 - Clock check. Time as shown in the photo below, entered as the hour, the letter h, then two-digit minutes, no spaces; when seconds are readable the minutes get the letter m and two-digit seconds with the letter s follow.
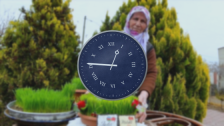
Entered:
12h46
